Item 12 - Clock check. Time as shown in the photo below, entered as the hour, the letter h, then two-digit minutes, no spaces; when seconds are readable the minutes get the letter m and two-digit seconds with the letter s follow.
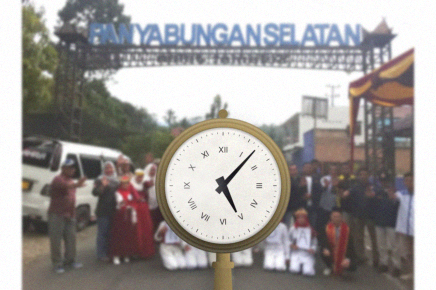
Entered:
5h07
